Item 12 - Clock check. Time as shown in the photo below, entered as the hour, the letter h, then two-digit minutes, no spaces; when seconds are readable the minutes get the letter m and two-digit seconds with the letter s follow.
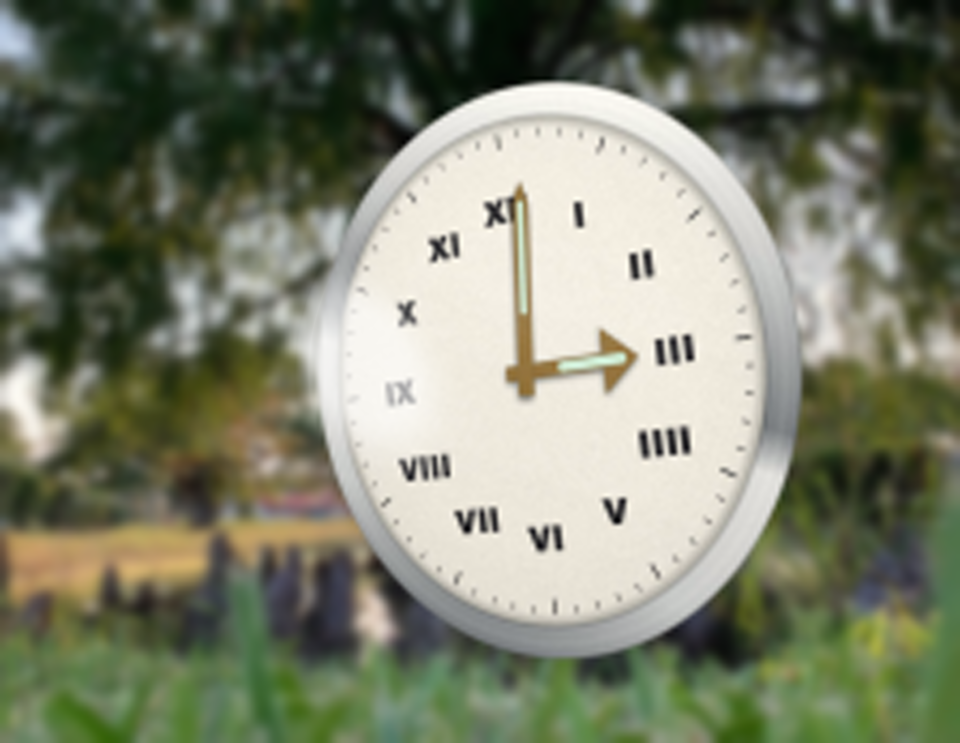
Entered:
3h01
